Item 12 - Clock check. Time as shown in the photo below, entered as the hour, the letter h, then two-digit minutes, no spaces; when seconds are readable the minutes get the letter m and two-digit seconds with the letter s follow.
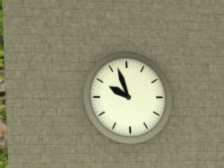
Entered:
9h57
